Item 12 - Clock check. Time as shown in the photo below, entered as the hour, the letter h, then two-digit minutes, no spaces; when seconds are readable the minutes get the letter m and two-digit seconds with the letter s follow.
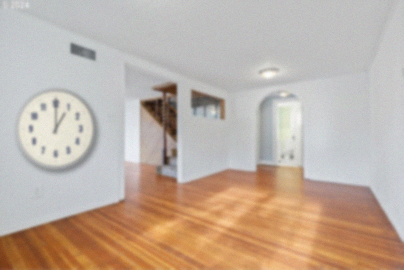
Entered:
1h00
